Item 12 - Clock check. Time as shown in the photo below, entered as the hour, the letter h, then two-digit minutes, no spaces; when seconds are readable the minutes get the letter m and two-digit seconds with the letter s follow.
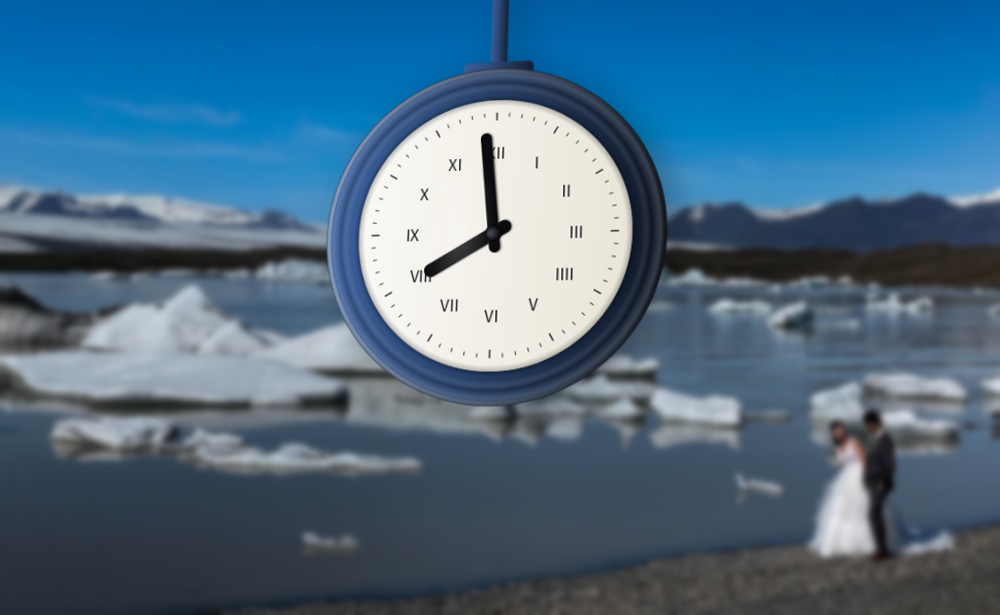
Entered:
7h59
